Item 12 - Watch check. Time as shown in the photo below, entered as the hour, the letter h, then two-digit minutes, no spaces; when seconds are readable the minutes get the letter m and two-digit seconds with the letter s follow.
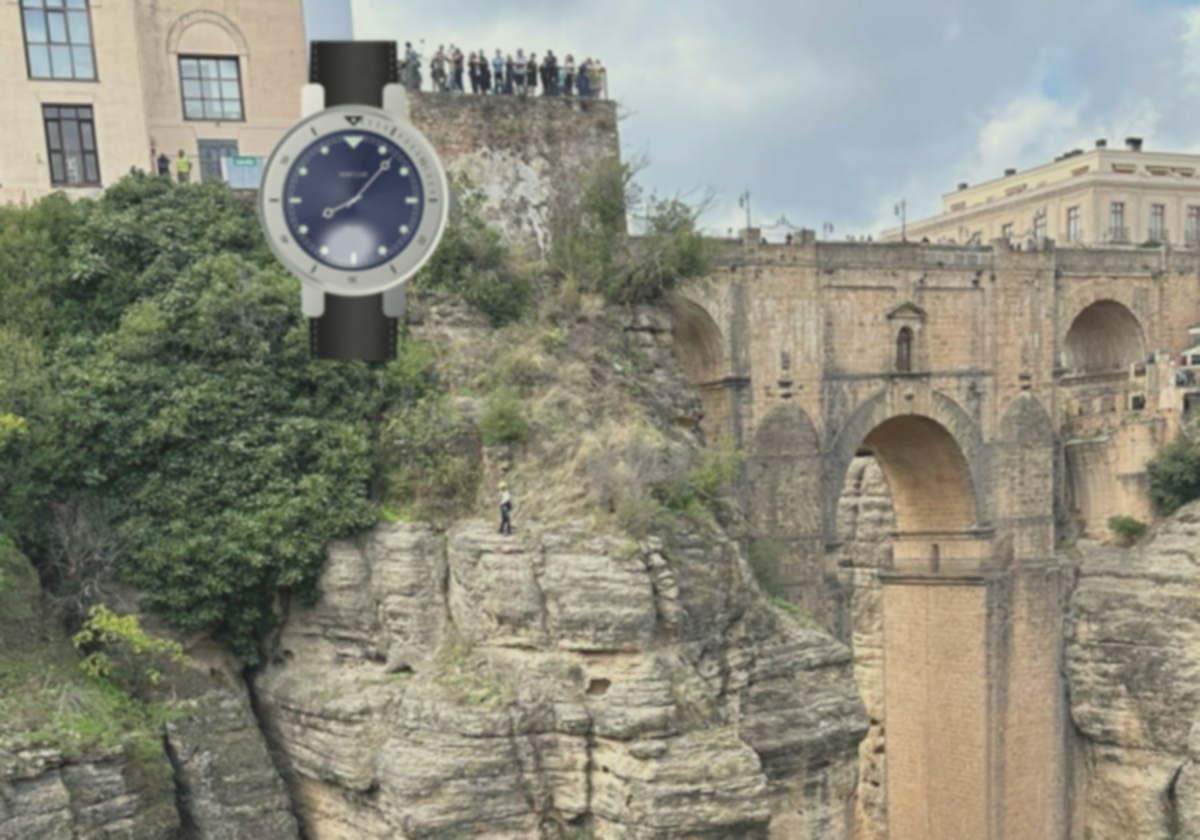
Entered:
8h07
